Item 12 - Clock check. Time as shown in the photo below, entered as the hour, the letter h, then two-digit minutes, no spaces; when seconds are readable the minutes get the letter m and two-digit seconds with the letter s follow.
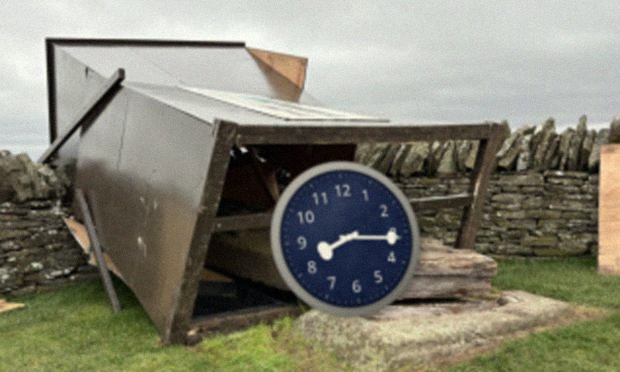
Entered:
8h16
